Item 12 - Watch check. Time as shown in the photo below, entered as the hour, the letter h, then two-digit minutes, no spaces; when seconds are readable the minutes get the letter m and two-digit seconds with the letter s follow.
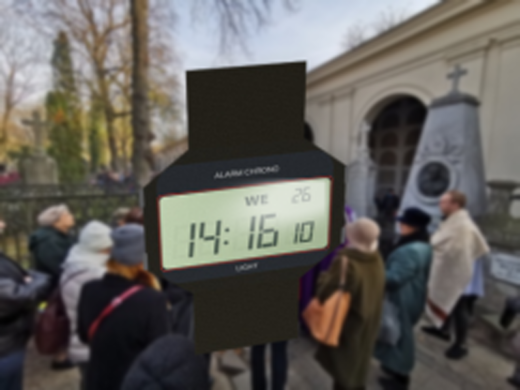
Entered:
14h16m10s
